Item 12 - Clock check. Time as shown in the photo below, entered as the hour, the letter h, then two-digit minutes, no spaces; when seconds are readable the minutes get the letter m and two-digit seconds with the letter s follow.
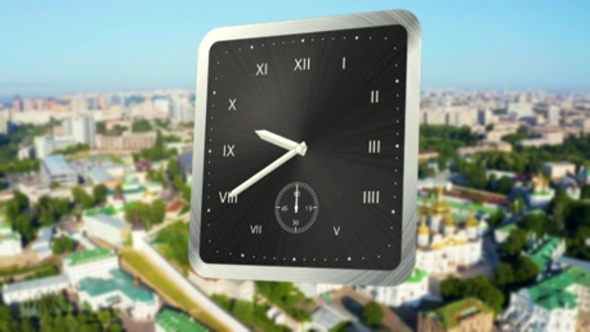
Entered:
9h40
